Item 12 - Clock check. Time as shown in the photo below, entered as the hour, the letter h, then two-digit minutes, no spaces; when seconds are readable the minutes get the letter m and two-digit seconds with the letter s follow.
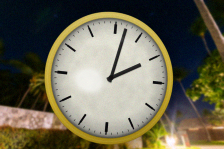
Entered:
2h02
